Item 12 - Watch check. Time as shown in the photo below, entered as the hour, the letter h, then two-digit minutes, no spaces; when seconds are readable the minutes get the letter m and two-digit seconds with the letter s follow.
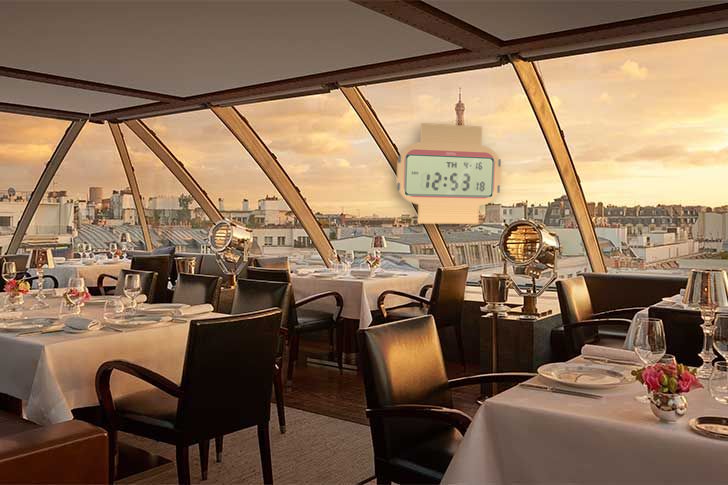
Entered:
12h53m18s
